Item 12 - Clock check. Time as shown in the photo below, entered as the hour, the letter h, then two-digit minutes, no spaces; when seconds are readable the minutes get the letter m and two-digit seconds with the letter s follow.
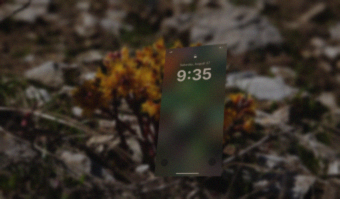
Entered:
9h35
